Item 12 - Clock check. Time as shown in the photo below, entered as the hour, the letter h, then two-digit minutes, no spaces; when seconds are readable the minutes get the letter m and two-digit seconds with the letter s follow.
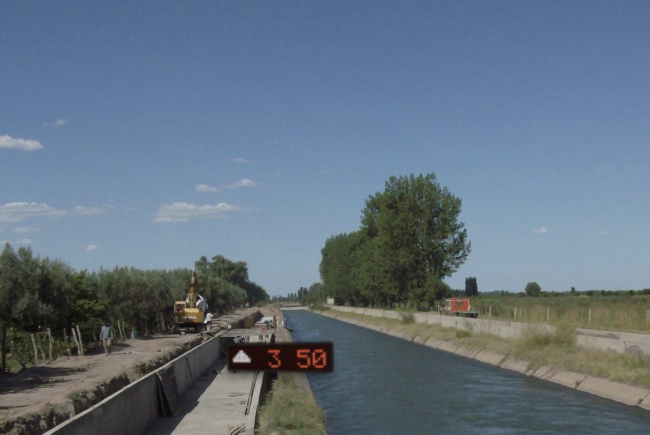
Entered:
3h50
